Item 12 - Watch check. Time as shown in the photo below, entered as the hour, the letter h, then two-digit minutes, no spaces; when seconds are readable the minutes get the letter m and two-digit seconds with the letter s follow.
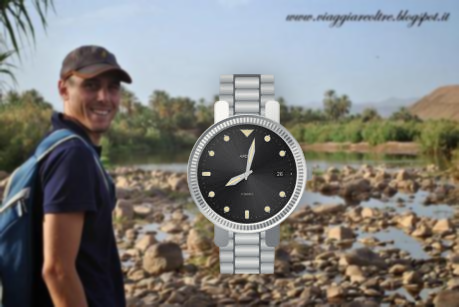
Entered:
8h02
